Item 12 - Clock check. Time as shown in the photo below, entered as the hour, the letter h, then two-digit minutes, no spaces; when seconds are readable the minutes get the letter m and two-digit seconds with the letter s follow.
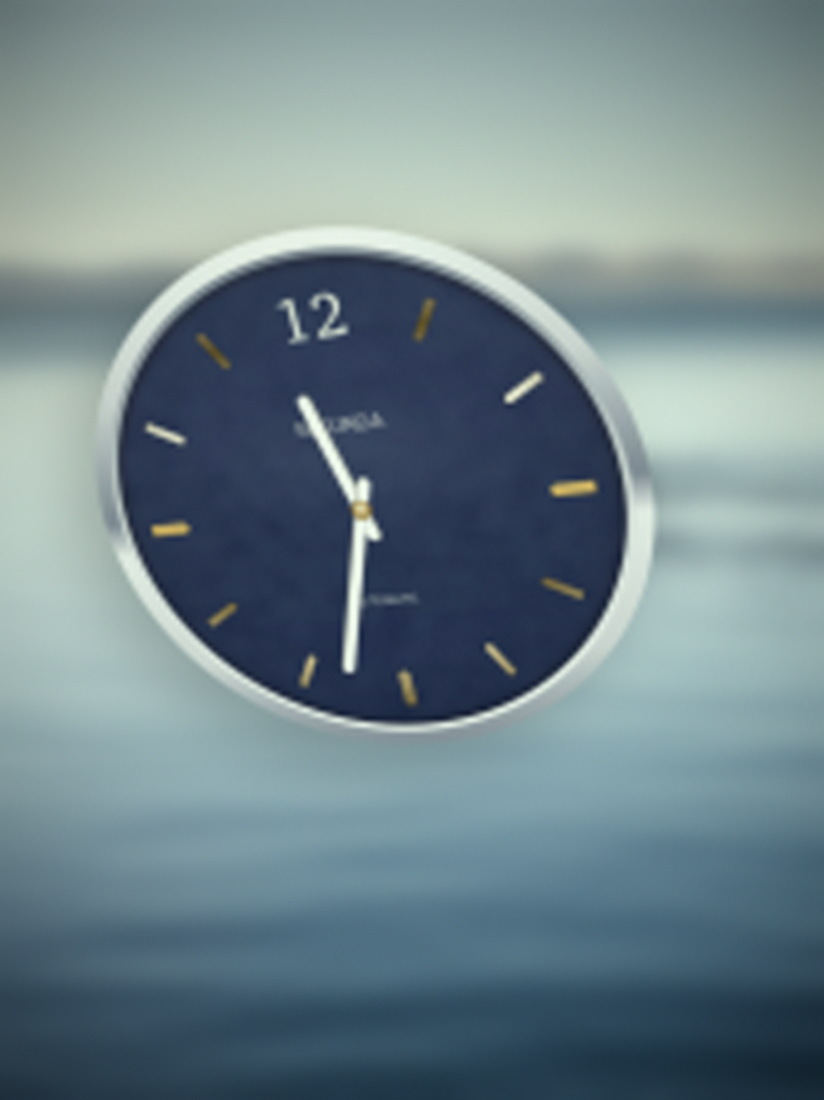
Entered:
11h33
